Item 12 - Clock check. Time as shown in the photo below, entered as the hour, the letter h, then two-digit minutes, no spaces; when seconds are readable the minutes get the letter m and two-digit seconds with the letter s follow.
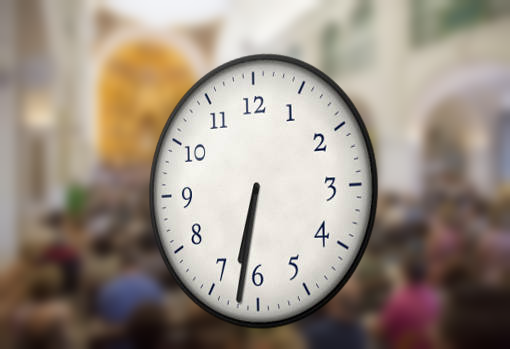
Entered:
6h32
